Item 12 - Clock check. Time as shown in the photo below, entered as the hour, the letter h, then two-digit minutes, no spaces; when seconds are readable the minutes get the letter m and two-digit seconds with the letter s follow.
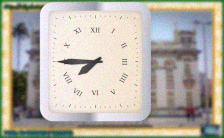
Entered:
7h45
